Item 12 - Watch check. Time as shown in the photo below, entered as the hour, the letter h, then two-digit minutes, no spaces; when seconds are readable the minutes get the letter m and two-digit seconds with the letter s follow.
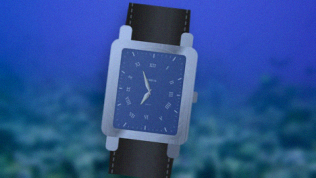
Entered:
6h56
